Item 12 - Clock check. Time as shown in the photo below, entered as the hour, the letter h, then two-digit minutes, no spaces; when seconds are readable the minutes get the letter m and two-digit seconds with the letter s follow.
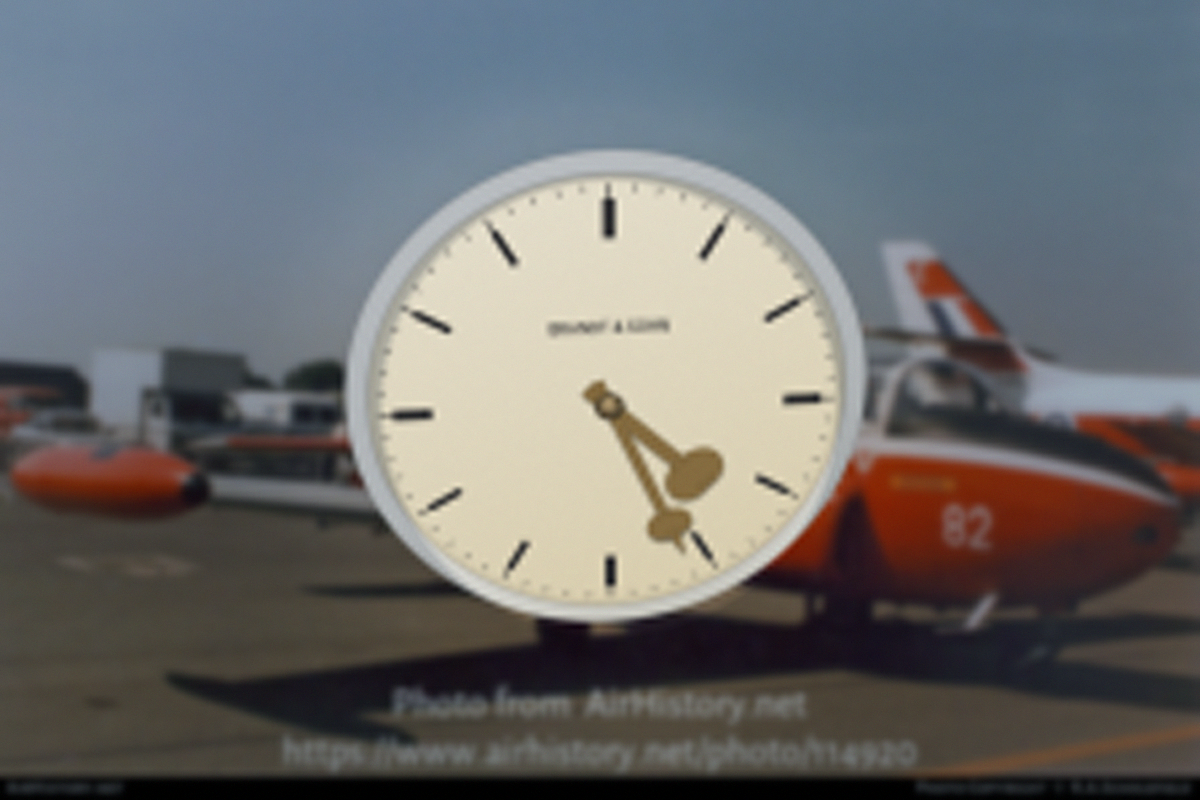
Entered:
4h26
